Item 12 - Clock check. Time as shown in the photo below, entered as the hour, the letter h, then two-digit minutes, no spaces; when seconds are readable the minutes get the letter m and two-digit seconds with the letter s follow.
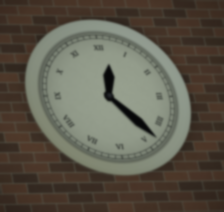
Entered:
12h23
